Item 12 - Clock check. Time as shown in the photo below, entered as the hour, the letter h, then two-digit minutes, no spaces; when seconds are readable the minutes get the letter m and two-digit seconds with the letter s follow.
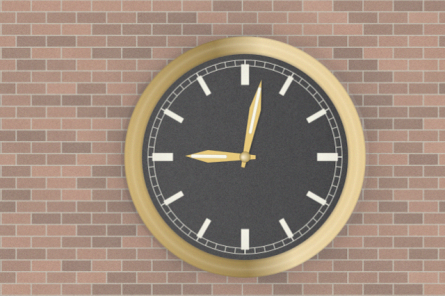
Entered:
9h02
